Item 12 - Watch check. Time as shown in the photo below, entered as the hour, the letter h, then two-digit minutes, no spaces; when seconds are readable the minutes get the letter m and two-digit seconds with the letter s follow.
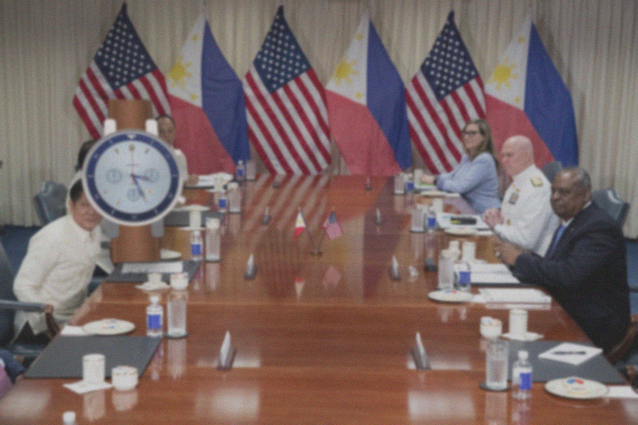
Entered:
3h26
